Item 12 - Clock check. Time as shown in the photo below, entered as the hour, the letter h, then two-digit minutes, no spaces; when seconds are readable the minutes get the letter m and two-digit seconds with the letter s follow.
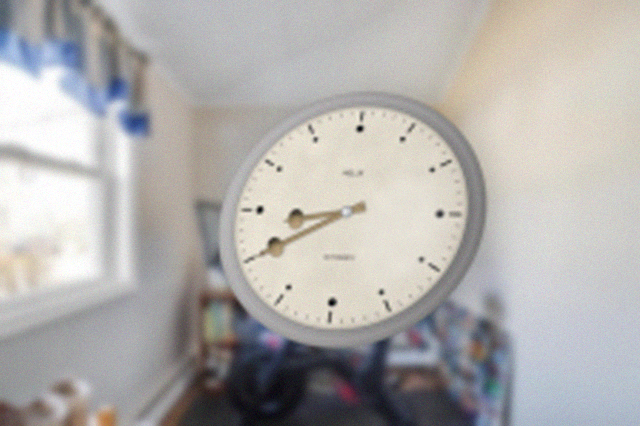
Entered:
8h40
